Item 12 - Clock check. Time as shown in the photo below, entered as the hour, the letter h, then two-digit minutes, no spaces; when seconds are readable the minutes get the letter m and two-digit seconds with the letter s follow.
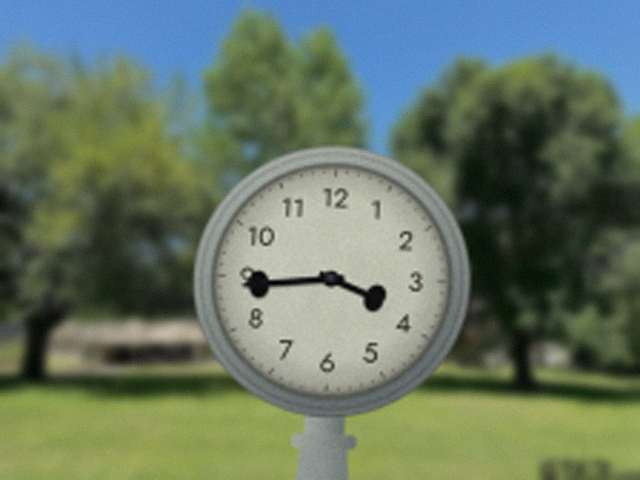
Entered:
3h44
